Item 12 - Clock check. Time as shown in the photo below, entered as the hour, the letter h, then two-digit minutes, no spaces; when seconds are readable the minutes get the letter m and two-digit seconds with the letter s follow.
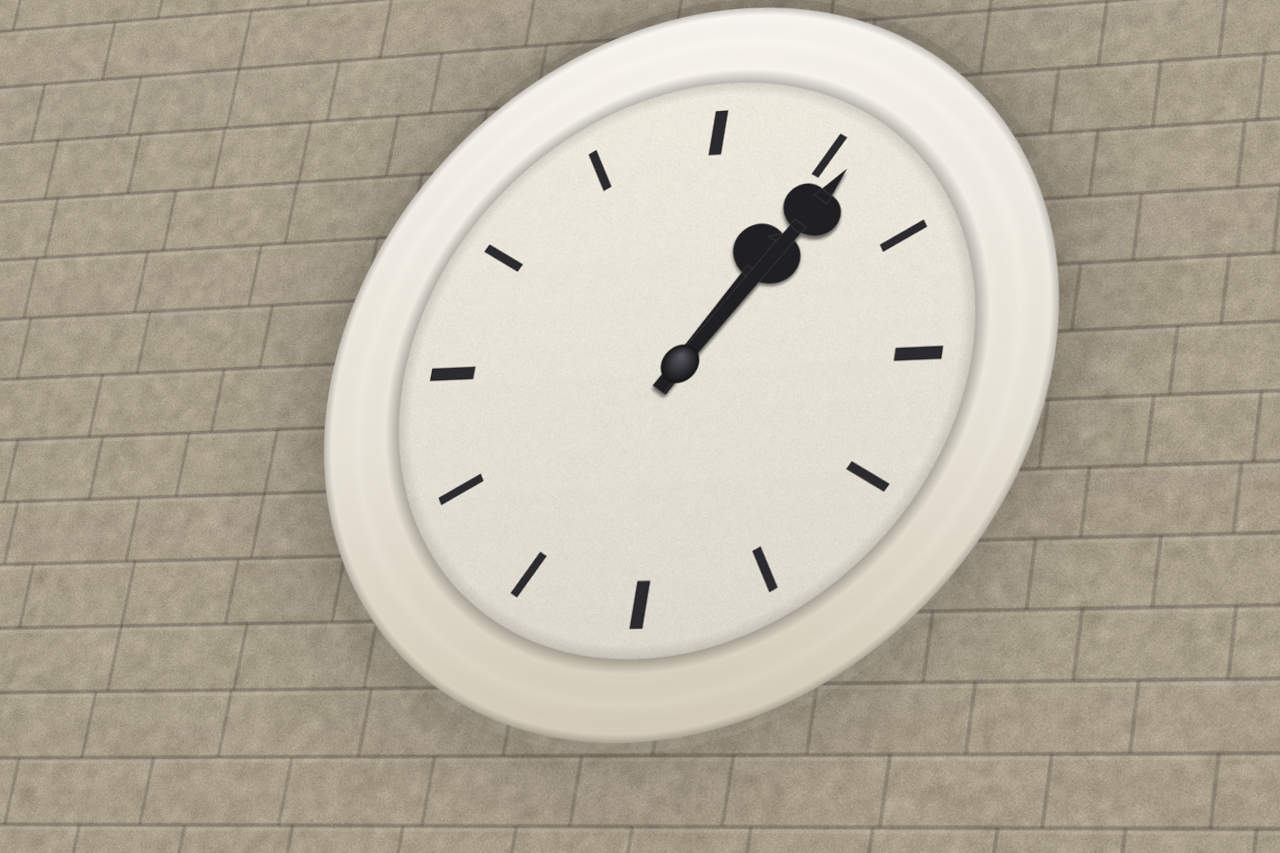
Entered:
1h06
